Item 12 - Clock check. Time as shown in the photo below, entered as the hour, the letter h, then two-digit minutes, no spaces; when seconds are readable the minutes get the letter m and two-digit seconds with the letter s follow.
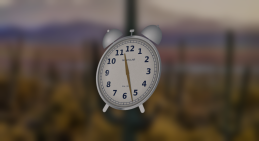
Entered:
11h27
